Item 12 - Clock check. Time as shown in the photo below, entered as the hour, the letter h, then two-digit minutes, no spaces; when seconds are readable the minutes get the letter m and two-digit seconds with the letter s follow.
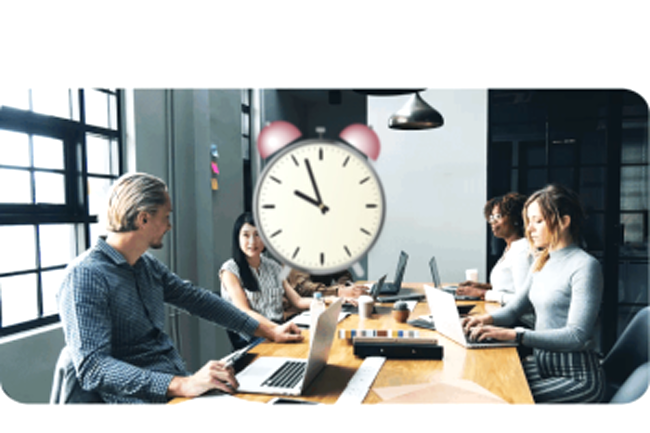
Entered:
9h57
